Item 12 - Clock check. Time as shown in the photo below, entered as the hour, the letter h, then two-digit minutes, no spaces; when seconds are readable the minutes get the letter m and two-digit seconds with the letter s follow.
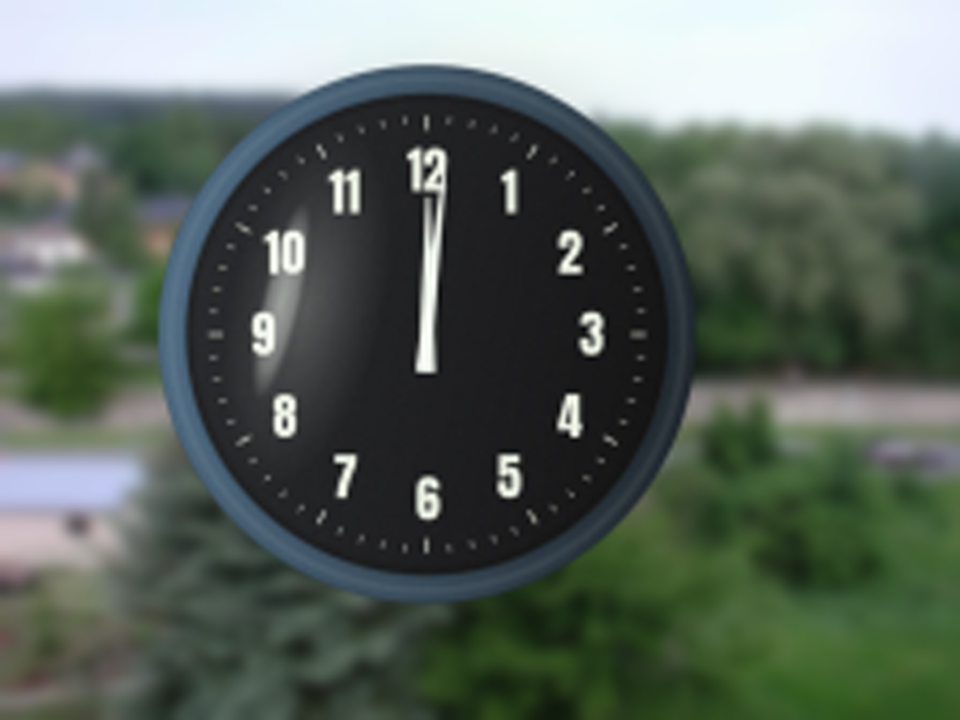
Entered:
12h01
